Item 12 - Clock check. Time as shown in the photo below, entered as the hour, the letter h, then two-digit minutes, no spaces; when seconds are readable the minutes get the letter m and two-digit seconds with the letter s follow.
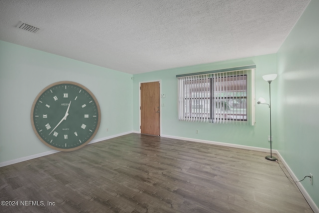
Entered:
12h37
